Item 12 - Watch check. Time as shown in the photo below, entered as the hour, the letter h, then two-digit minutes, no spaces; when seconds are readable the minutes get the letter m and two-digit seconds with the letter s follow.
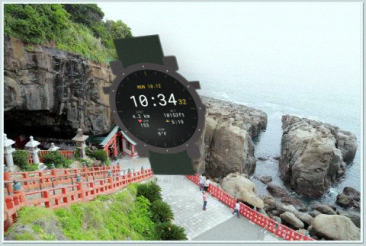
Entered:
10h34
